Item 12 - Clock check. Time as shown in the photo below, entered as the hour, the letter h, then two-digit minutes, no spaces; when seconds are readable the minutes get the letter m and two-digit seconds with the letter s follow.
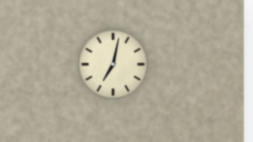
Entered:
7h02
